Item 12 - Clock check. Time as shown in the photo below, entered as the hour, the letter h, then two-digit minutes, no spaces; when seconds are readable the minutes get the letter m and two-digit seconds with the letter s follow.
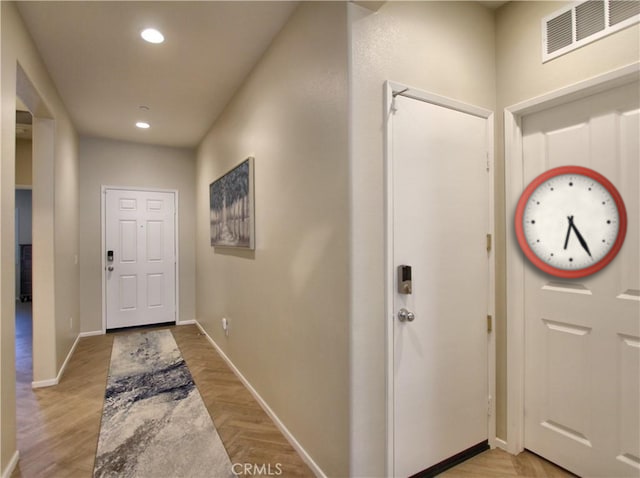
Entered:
6h25
